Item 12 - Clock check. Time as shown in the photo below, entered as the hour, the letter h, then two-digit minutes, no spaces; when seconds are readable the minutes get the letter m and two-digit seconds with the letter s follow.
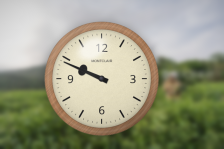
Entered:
9h49
